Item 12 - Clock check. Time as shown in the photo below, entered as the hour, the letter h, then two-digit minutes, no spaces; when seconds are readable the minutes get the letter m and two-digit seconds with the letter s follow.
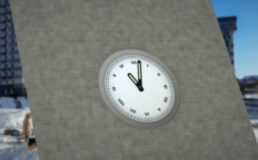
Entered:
11h02
